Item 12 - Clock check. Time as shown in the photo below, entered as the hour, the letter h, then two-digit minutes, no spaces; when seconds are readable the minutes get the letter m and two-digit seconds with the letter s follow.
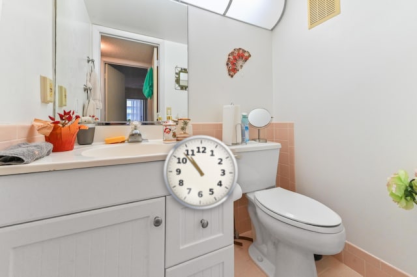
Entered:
10h53
